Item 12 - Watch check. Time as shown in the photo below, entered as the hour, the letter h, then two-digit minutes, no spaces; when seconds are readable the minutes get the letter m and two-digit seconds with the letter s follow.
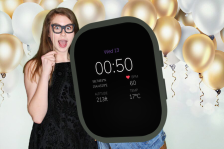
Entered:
0h50
